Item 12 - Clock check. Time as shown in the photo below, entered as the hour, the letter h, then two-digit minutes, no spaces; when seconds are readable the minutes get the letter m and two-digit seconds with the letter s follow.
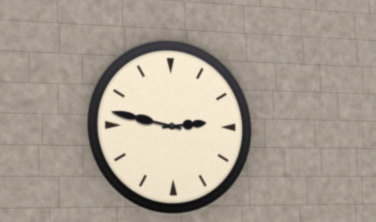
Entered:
2h47
